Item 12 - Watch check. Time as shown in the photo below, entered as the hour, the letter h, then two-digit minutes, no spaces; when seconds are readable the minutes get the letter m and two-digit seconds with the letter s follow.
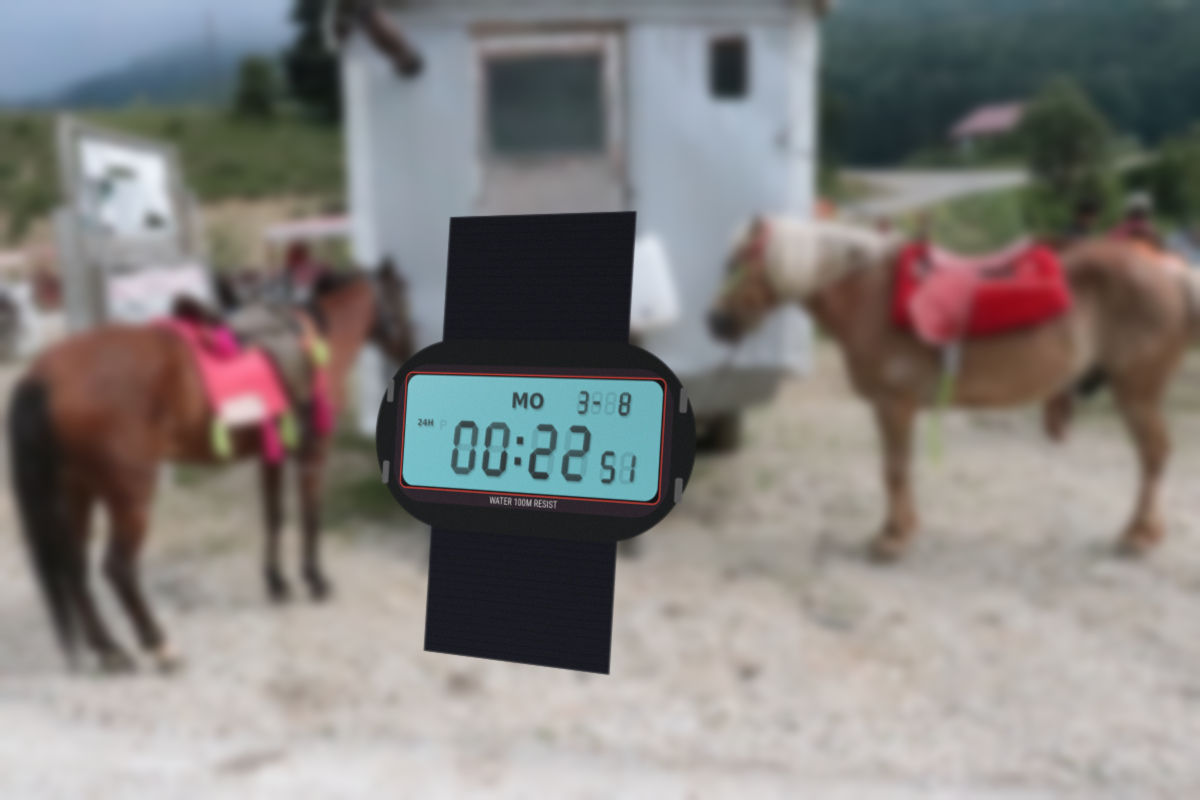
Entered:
0h22m51s
